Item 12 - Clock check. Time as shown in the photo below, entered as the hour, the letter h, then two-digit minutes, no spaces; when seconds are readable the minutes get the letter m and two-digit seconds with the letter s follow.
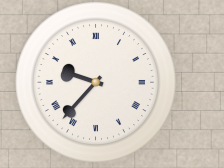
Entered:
9h37
